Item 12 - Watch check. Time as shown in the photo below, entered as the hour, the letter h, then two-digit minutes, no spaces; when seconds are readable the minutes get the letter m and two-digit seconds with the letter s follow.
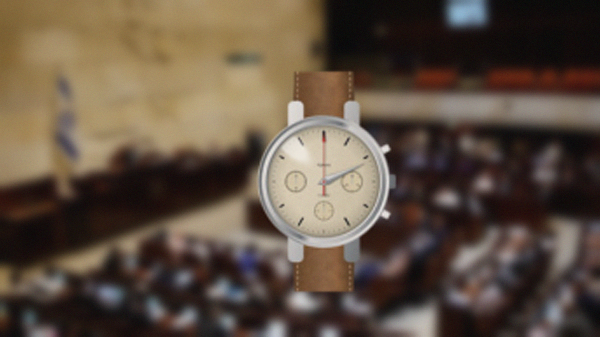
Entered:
2h11
